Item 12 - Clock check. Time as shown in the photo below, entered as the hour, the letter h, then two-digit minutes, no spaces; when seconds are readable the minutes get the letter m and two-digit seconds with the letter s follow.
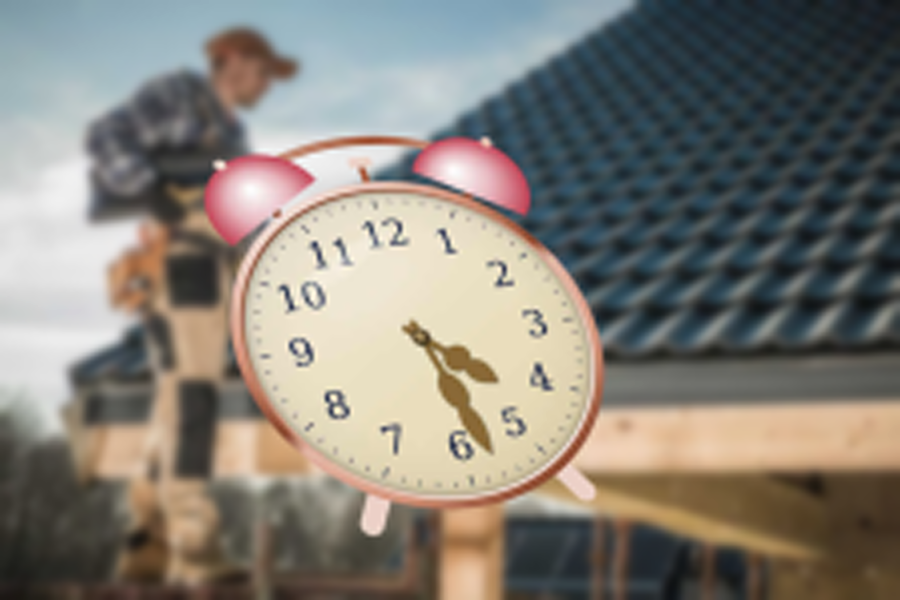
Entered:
4h28
